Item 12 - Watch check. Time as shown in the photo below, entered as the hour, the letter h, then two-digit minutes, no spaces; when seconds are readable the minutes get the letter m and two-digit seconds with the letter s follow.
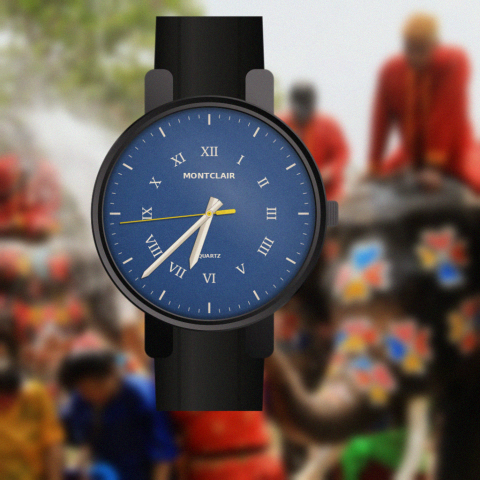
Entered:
6h37m44s
